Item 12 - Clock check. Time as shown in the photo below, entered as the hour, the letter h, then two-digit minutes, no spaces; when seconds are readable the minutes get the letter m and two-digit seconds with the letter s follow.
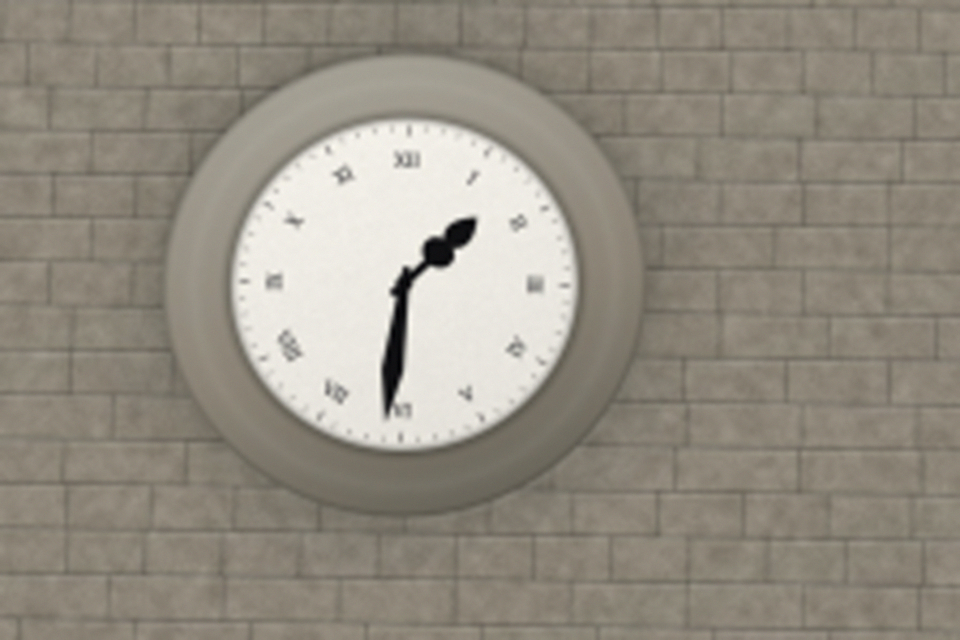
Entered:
1h31
